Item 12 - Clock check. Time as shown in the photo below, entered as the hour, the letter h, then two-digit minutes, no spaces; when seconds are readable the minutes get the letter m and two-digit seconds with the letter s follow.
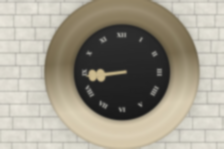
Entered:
8h44
